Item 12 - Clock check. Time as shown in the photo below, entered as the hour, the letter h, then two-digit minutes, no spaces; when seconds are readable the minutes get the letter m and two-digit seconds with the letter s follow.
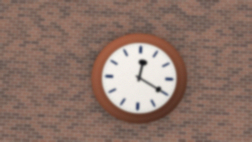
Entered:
12h20
